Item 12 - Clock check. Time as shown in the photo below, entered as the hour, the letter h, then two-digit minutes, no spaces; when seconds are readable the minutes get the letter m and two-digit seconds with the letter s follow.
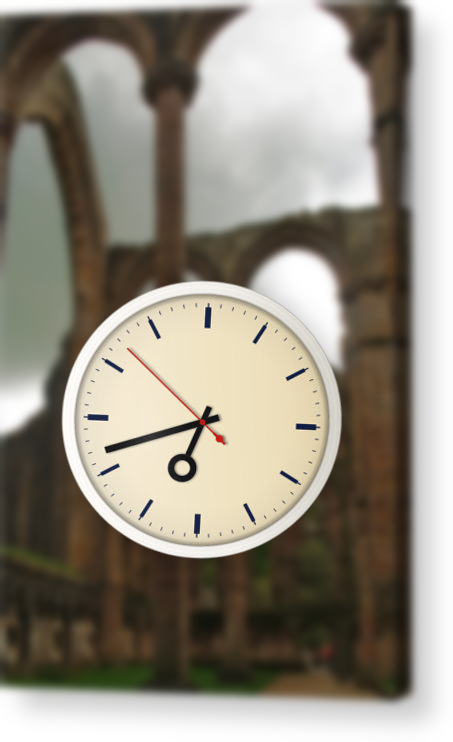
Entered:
6h41m52s
